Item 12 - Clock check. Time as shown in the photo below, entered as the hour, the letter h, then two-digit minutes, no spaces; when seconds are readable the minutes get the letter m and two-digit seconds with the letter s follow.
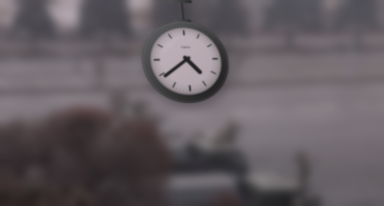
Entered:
4h39
